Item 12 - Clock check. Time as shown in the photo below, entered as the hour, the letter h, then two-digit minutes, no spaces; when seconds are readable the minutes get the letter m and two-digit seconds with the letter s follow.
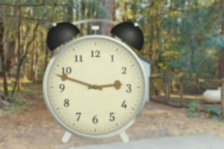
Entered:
2h48
